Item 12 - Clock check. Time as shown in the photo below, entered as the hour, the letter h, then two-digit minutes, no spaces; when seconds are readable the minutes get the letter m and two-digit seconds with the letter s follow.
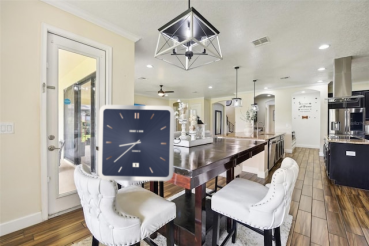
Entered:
8h38
